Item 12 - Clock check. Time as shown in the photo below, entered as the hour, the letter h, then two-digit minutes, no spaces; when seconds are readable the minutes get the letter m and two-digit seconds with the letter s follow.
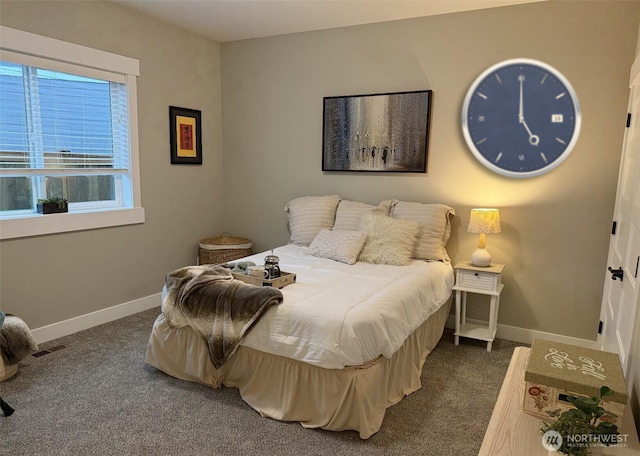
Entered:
5h00
